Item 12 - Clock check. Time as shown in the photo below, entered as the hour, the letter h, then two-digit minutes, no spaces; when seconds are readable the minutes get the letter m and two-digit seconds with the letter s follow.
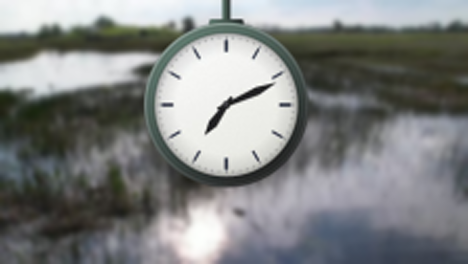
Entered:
7h11
